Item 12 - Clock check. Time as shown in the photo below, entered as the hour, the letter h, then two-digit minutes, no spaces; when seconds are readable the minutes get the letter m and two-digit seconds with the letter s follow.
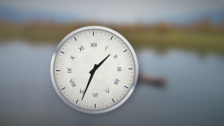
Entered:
1h34
